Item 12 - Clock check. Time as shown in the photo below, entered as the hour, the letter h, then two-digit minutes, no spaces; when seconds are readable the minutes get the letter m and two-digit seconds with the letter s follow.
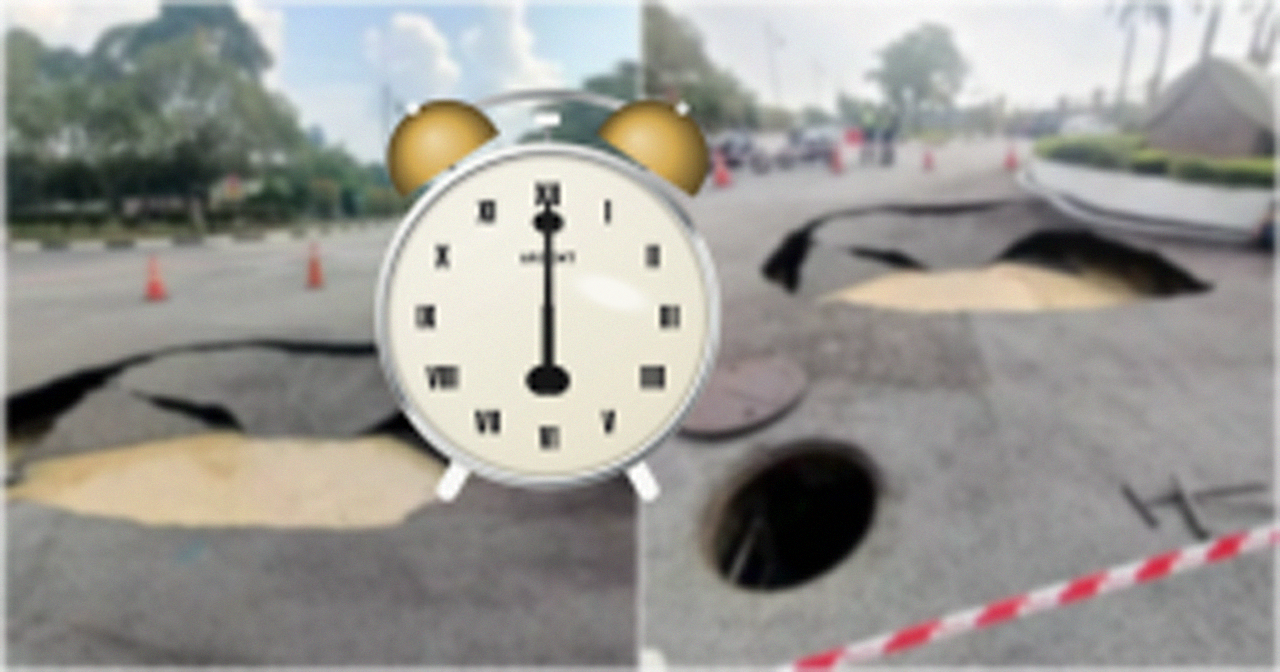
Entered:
6h00
